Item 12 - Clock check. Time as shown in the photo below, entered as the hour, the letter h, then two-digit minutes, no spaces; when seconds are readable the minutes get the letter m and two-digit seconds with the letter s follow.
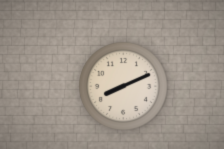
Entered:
8h11
